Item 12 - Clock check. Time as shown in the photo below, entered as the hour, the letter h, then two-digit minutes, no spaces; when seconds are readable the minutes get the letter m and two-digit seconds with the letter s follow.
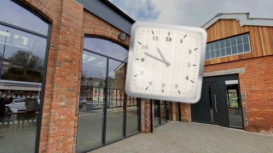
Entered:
10h48
